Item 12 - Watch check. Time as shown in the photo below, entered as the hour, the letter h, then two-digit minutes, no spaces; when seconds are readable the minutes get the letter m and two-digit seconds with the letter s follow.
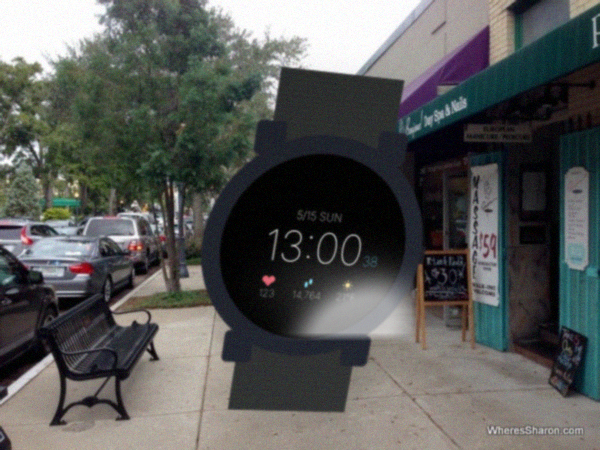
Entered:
13h00m38s
